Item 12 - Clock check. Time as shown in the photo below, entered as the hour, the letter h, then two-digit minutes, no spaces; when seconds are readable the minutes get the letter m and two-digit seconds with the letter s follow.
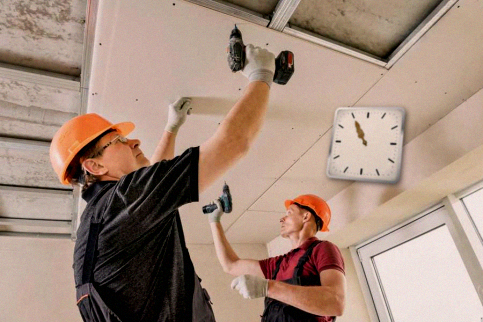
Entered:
10h55
